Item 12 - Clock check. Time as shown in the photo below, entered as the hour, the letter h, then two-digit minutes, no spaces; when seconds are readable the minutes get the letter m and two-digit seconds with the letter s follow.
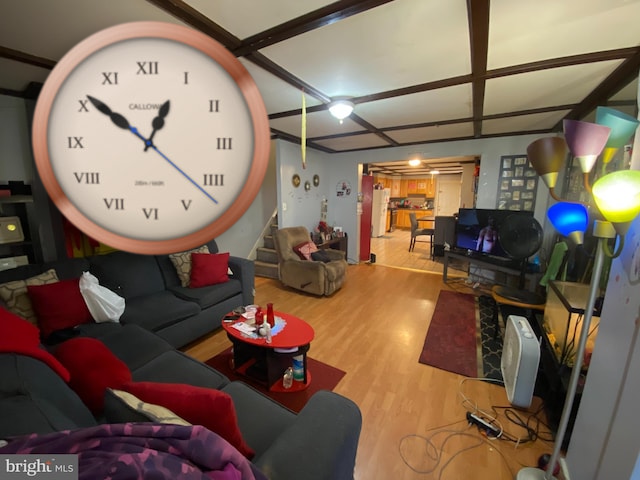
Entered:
12h51m22s
